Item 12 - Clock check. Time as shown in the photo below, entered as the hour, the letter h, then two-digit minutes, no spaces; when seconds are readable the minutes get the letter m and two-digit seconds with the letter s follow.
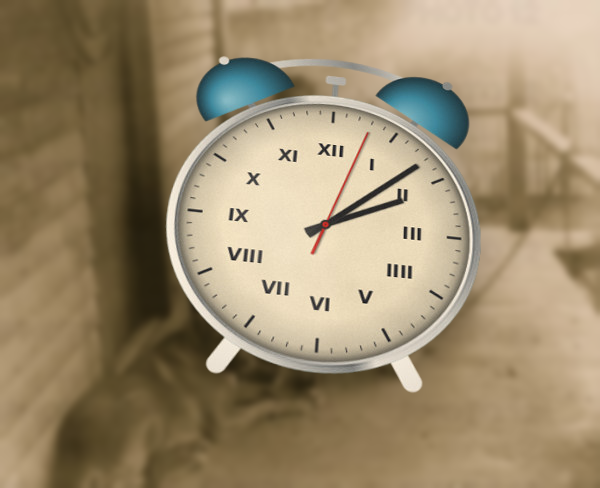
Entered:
2h08m03s
